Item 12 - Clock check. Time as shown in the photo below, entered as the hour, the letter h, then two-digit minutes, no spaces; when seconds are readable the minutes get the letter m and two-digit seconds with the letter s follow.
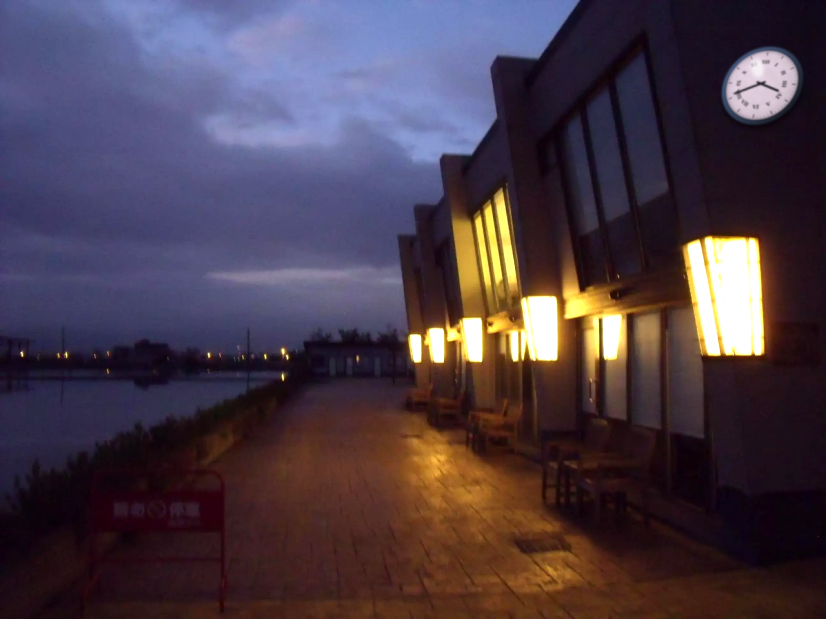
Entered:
3h41
